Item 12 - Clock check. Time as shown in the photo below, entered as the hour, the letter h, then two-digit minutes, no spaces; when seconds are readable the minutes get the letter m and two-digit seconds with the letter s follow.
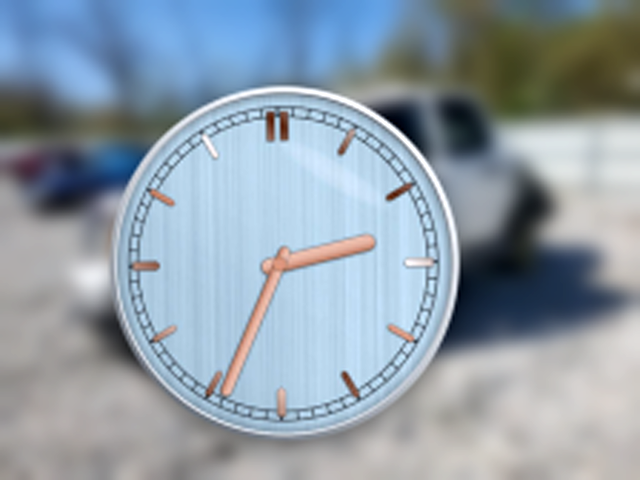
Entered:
2h34
